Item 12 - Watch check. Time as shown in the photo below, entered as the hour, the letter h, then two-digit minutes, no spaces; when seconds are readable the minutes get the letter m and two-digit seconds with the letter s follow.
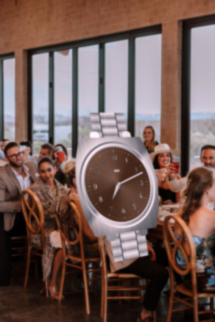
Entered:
7h12
